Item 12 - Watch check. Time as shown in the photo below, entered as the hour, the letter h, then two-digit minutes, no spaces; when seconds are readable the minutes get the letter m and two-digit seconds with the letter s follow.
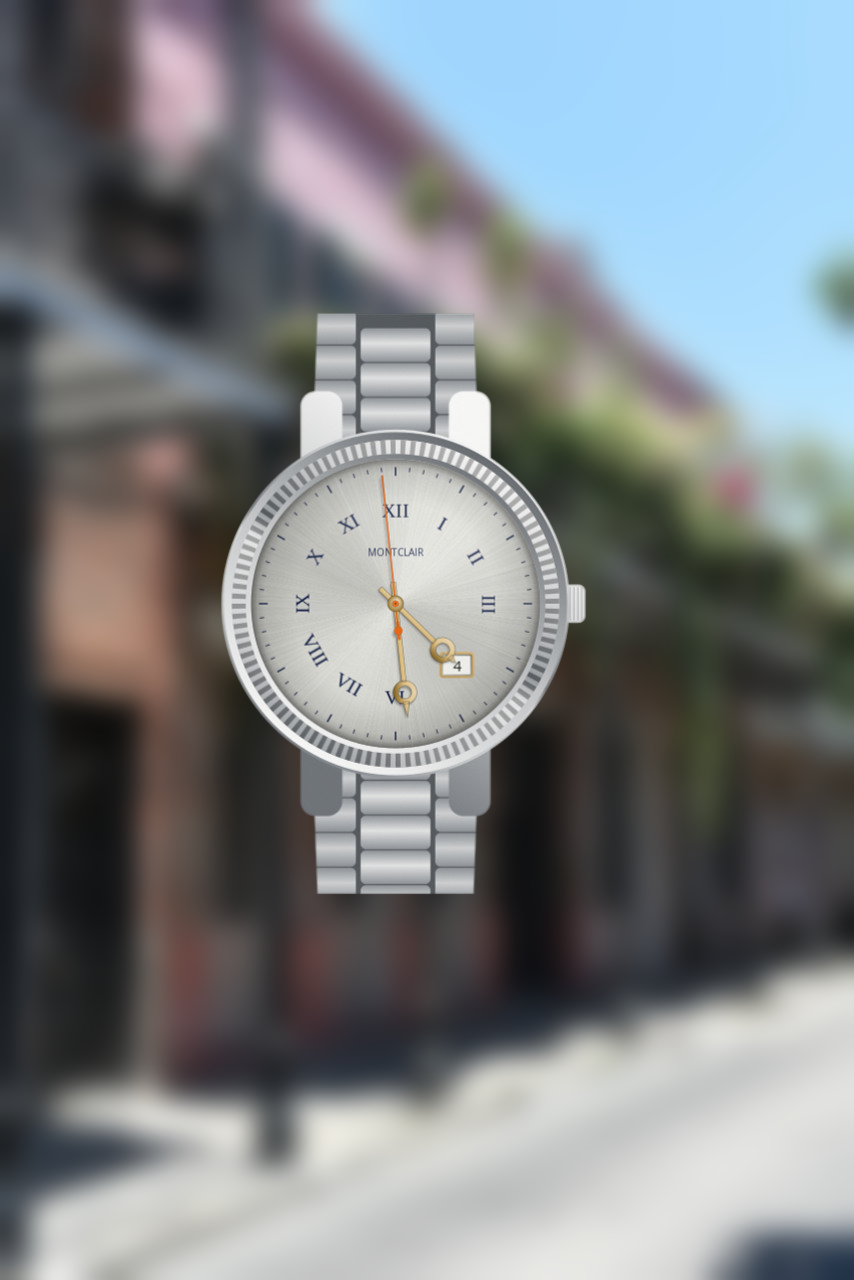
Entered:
4h28m59s
